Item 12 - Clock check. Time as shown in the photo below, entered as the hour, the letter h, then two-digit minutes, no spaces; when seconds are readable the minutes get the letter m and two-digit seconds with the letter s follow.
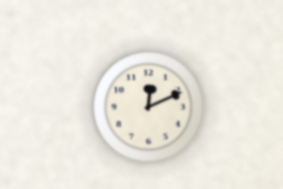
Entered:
12h11
